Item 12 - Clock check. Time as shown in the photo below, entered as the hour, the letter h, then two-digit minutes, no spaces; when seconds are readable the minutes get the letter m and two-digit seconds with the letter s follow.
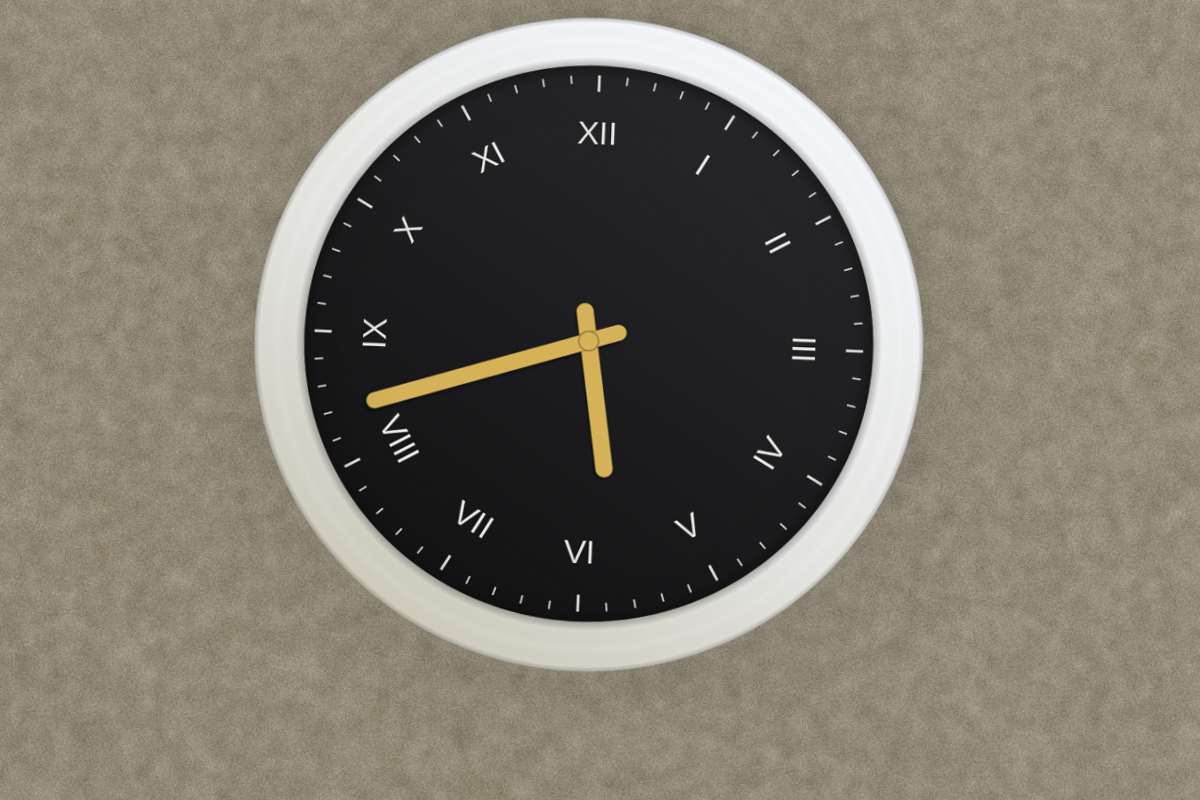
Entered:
5h42
